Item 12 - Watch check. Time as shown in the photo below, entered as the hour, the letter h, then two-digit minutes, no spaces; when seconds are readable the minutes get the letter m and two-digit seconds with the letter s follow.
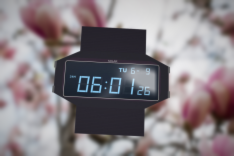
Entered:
6h01
